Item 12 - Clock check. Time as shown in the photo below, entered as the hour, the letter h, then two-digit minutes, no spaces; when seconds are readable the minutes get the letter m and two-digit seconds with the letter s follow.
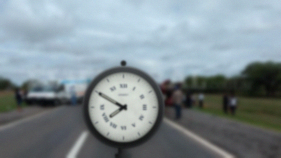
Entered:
7h50
